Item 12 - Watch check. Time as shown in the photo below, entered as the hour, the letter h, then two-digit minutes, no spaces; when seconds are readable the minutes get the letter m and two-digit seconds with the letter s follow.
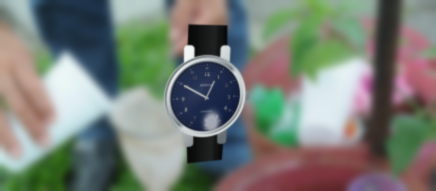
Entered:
12h50
